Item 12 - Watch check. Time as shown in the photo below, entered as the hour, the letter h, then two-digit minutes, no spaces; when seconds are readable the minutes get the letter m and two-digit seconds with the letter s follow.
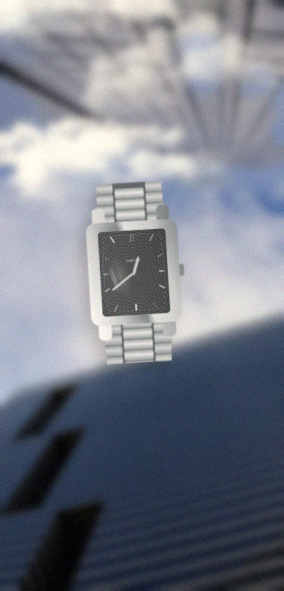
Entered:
12h39
